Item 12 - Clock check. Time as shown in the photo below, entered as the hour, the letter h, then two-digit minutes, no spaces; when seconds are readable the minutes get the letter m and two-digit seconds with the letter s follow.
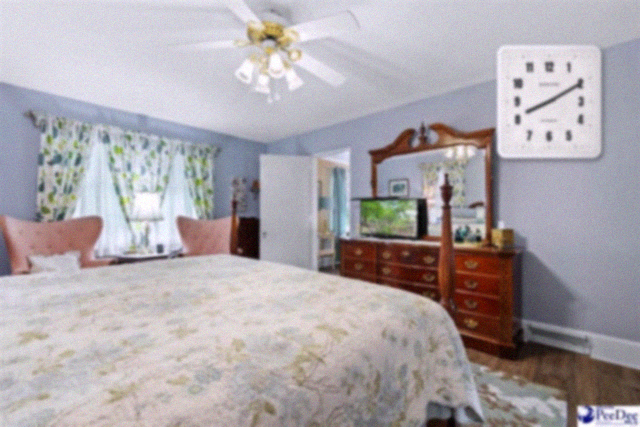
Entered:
8h10
